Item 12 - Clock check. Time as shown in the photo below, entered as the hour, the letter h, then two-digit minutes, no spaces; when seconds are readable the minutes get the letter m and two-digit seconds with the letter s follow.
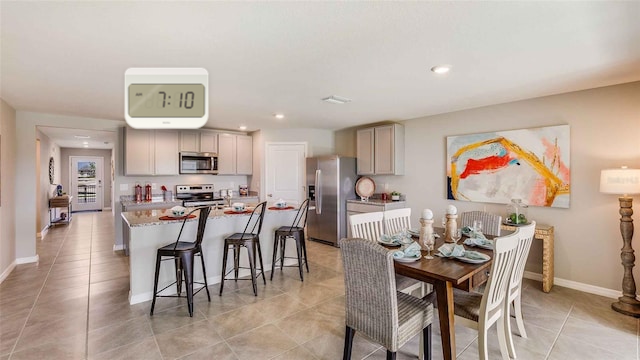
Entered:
7h10
